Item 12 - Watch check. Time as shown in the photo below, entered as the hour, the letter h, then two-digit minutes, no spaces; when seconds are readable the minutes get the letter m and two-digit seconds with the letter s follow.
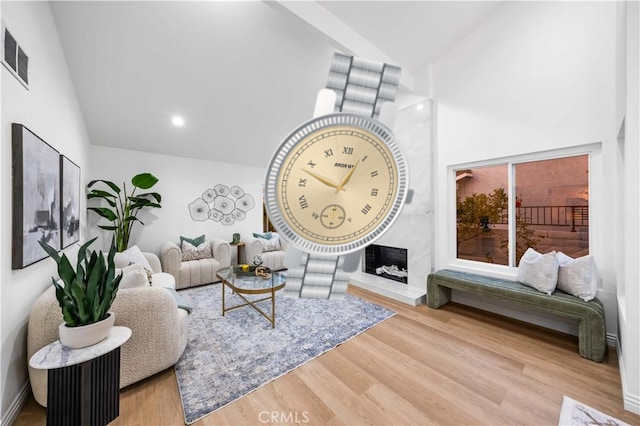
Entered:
12h48
